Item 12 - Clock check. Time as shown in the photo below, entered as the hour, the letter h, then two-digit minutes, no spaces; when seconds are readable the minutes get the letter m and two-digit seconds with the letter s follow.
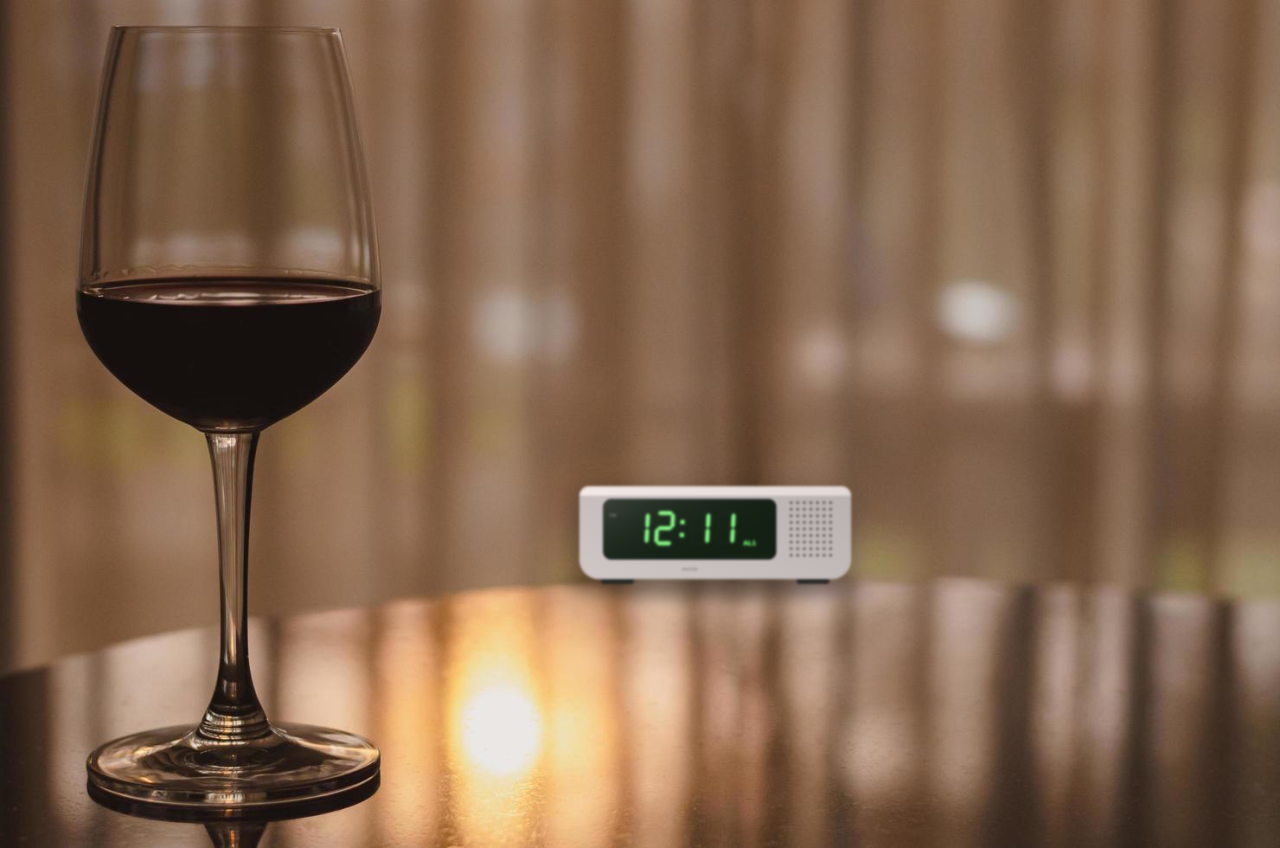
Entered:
12h11
